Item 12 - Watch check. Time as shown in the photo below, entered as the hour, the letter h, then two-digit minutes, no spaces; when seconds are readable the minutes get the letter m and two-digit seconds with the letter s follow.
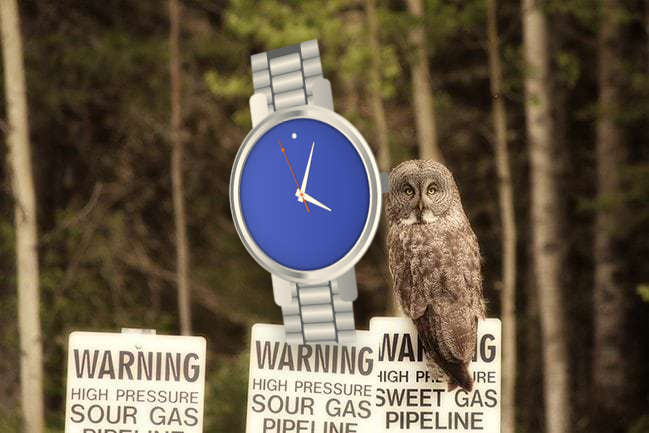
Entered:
4h03m57s
